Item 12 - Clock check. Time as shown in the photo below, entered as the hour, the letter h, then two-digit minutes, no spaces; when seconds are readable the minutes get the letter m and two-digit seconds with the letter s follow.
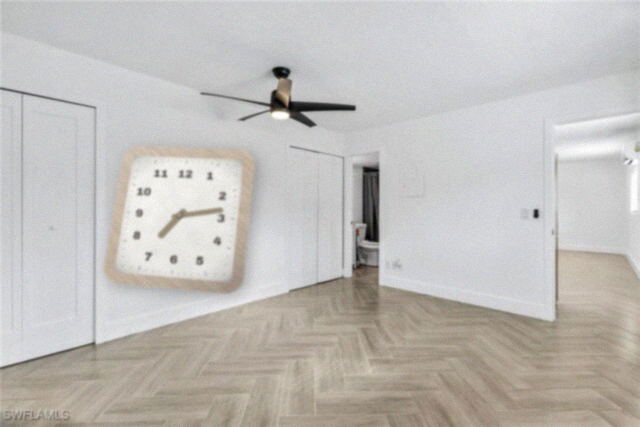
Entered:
7h13
